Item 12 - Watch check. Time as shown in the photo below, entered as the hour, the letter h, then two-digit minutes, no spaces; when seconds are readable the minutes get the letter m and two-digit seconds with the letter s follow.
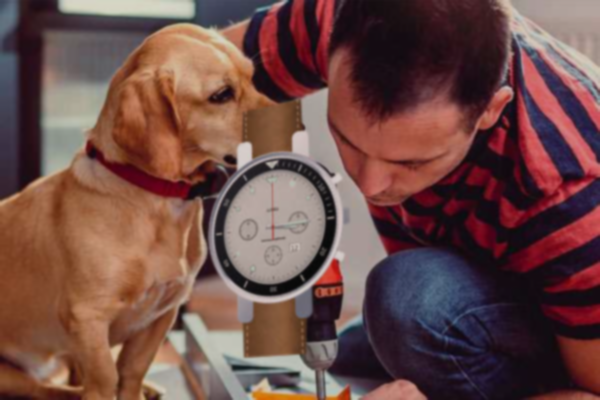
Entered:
3h15
